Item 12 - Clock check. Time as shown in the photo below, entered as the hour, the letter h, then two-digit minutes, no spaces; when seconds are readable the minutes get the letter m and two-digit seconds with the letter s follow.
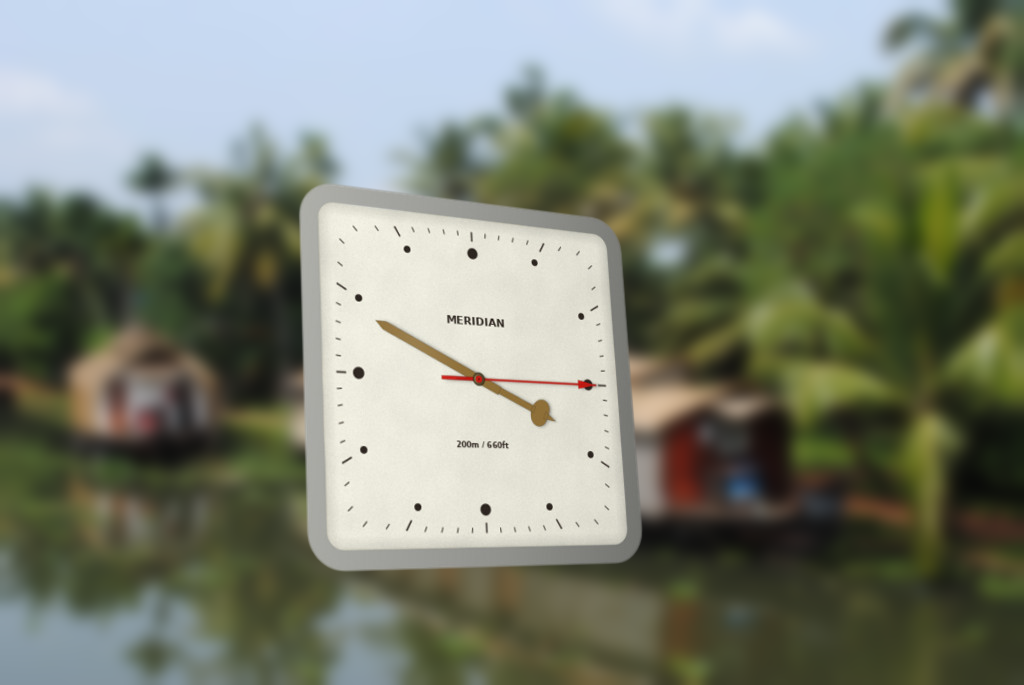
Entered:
3h49m15s
